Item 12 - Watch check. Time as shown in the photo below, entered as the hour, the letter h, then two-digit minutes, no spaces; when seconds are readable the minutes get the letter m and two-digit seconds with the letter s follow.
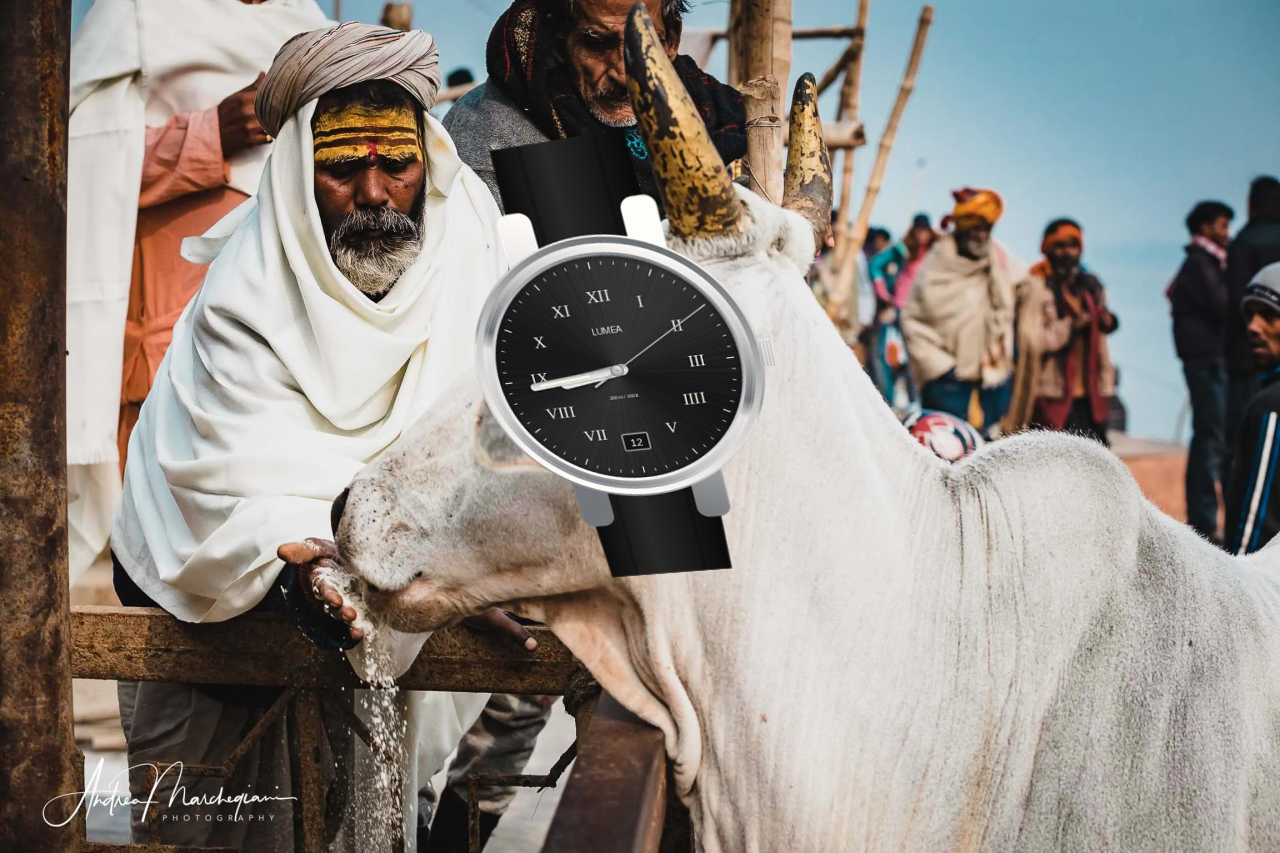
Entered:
8h44m10s
